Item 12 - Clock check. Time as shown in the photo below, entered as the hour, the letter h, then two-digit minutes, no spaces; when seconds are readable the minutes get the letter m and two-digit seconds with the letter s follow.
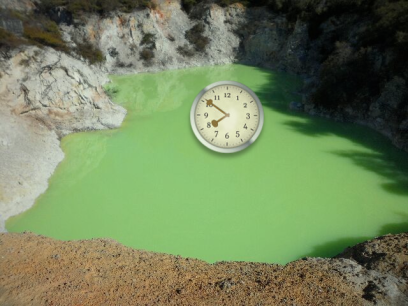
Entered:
7h51
